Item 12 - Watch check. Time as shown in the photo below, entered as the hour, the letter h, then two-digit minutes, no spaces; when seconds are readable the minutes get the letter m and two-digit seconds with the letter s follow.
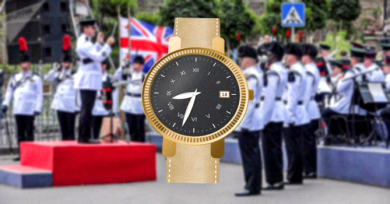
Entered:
8h33
